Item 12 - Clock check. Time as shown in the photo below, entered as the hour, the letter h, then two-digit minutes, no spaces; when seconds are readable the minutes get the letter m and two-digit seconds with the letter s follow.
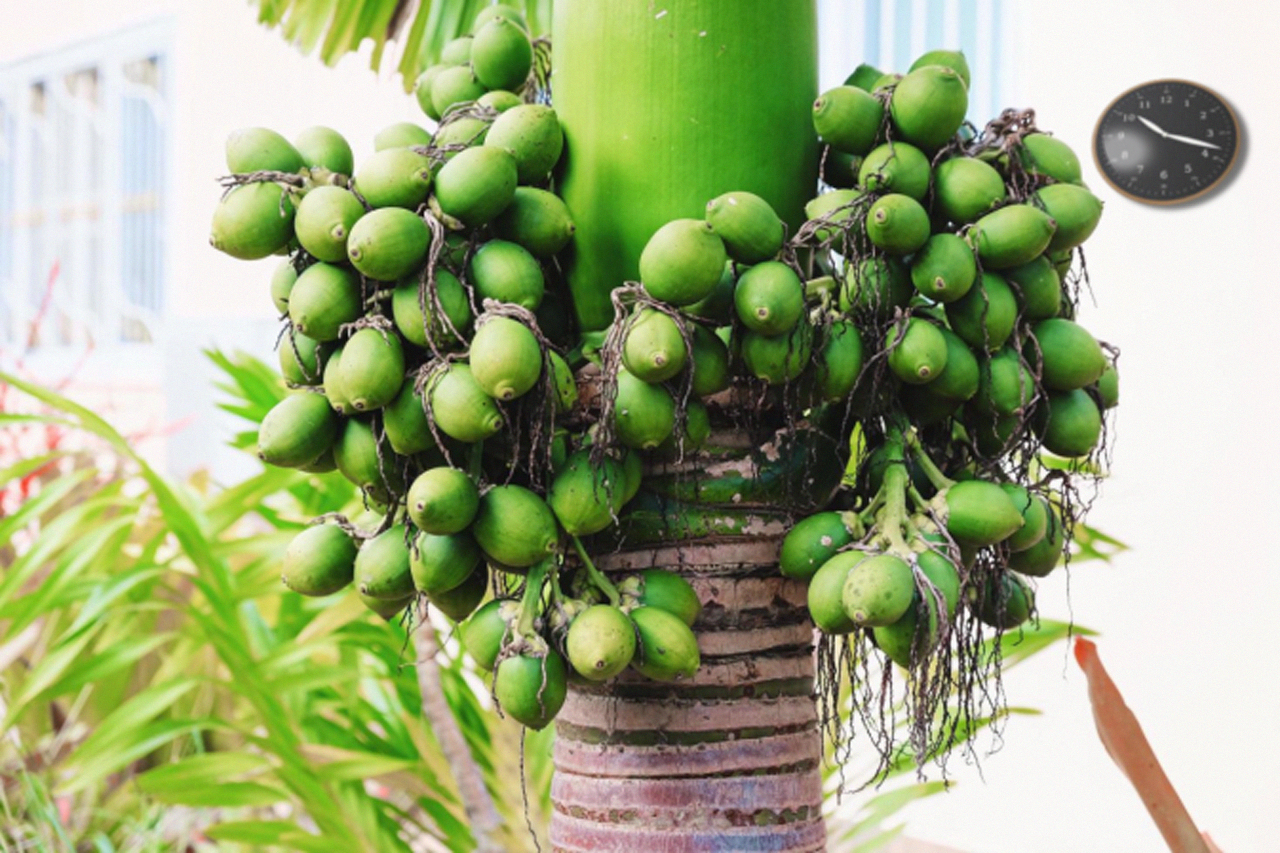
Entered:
10h18
